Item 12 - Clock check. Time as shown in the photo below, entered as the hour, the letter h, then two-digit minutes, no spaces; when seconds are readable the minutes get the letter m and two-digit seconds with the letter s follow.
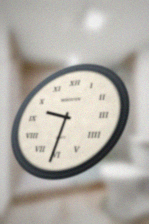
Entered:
9h31
